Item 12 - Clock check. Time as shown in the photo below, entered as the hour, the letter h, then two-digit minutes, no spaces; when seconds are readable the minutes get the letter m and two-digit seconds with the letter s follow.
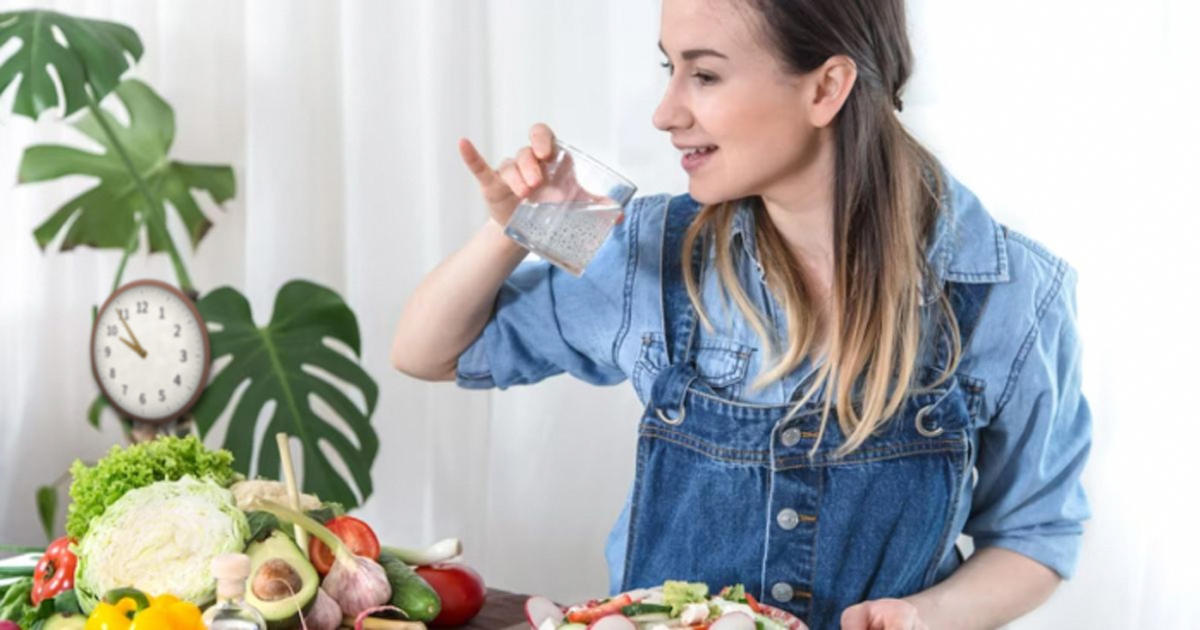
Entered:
9h54
